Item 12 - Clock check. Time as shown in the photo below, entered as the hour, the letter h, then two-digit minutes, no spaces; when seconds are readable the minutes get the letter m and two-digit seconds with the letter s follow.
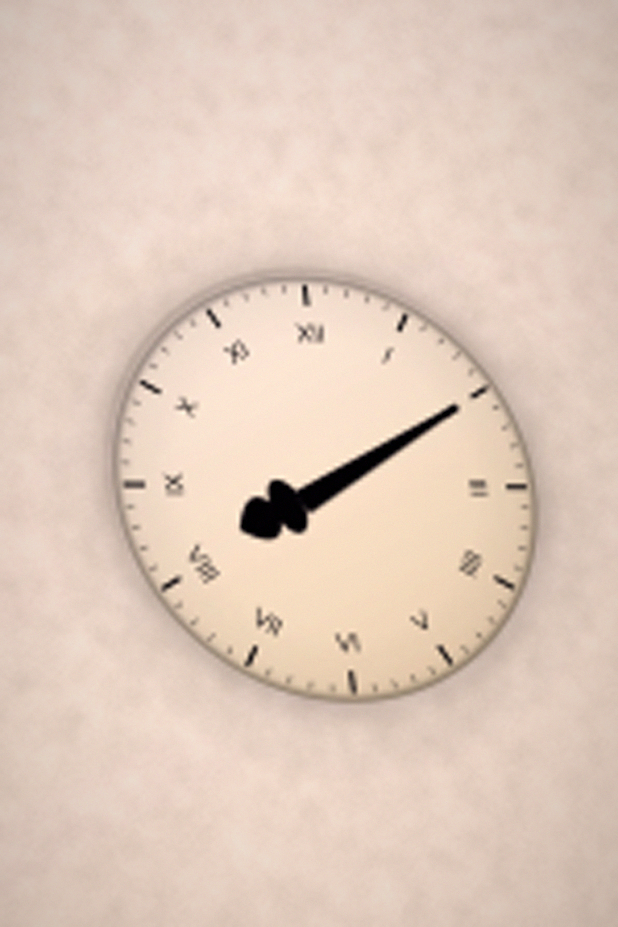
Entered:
8h10
